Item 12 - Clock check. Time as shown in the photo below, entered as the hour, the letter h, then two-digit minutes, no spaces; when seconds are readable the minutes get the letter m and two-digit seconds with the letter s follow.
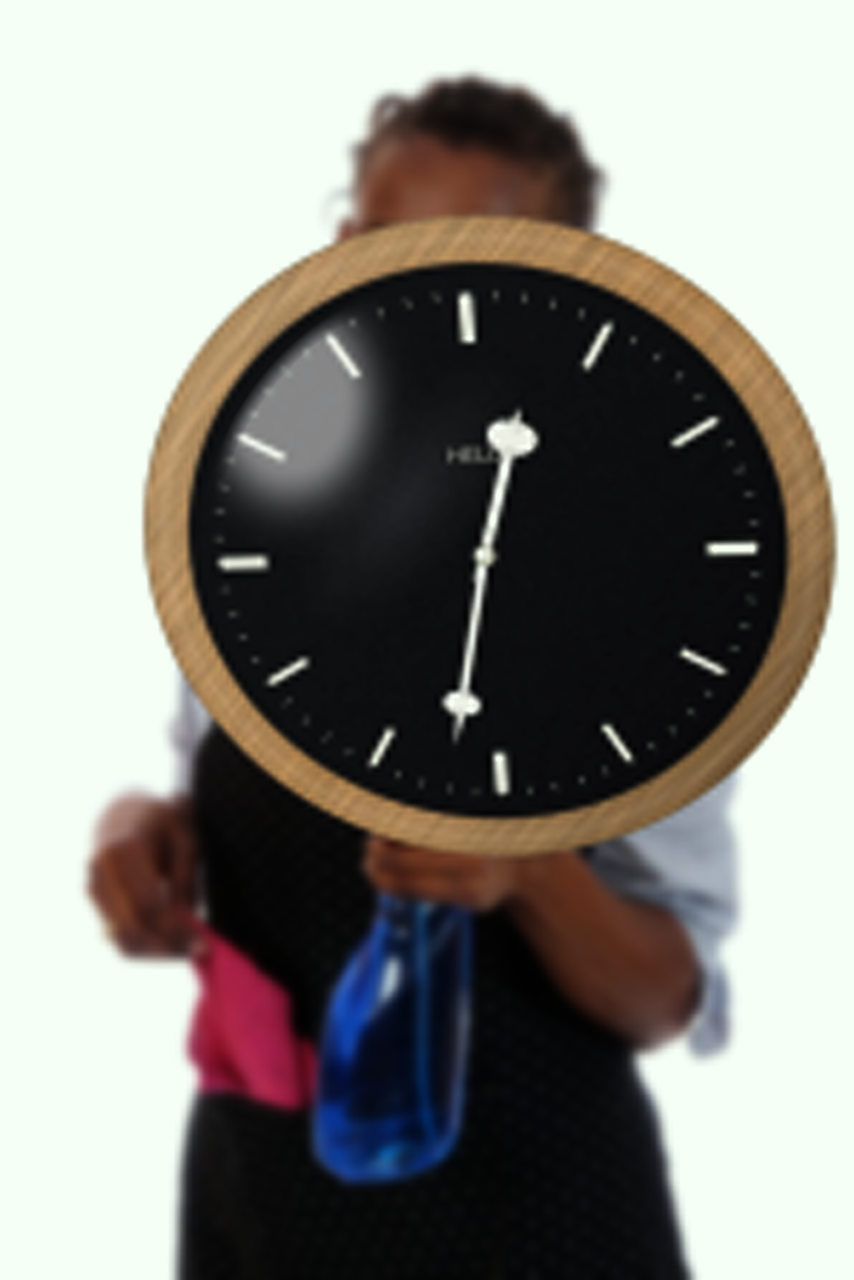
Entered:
12h32
